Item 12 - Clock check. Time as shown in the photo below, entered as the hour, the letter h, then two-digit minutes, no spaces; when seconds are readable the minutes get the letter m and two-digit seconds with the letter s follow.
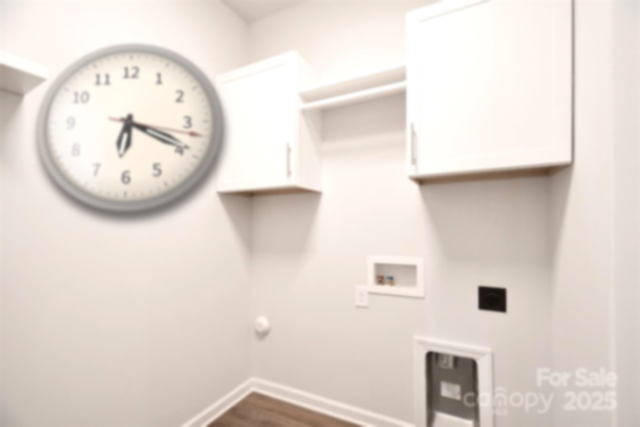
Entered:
6h19m17s
